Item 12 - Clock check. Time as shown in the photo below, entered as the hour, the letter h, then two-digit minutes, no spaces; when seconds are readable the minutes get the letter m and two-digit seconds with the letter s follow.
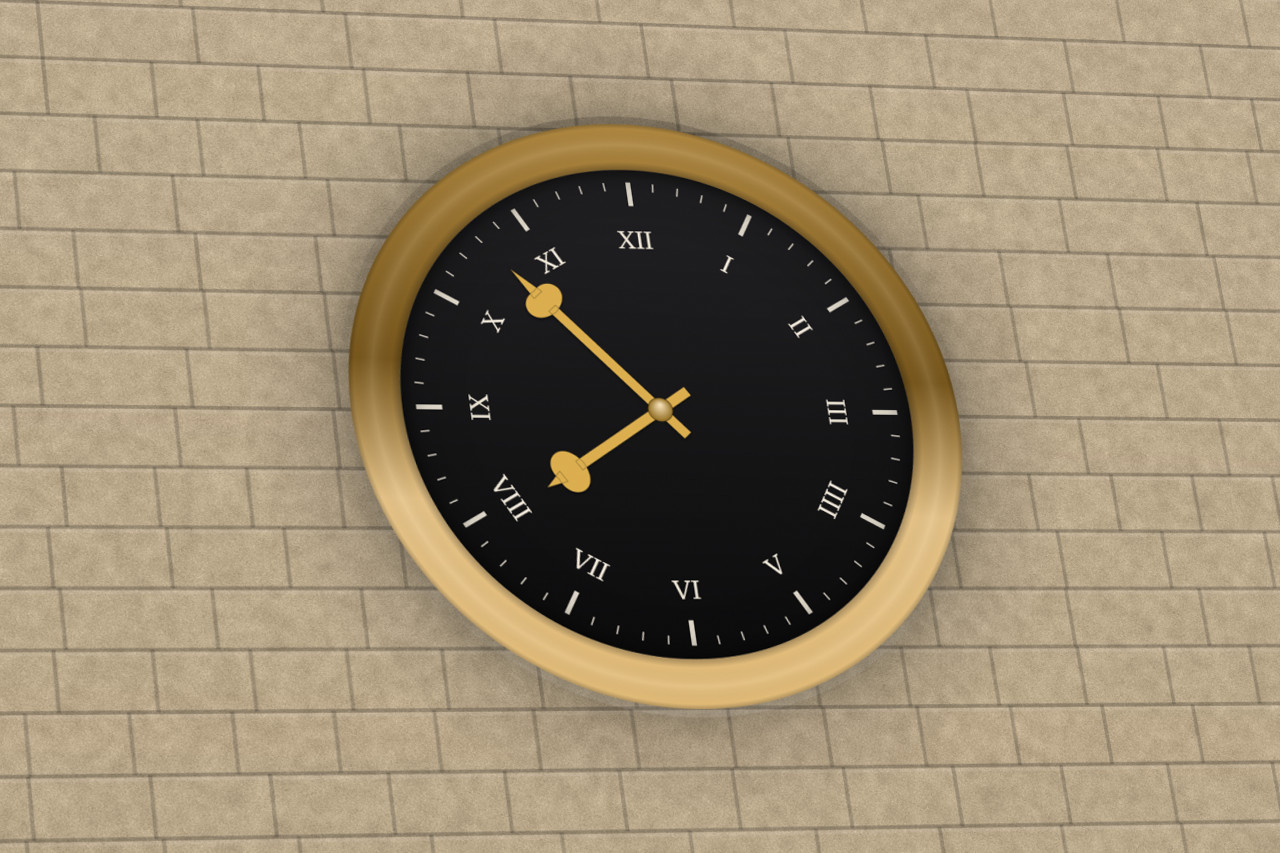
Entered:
7h53
